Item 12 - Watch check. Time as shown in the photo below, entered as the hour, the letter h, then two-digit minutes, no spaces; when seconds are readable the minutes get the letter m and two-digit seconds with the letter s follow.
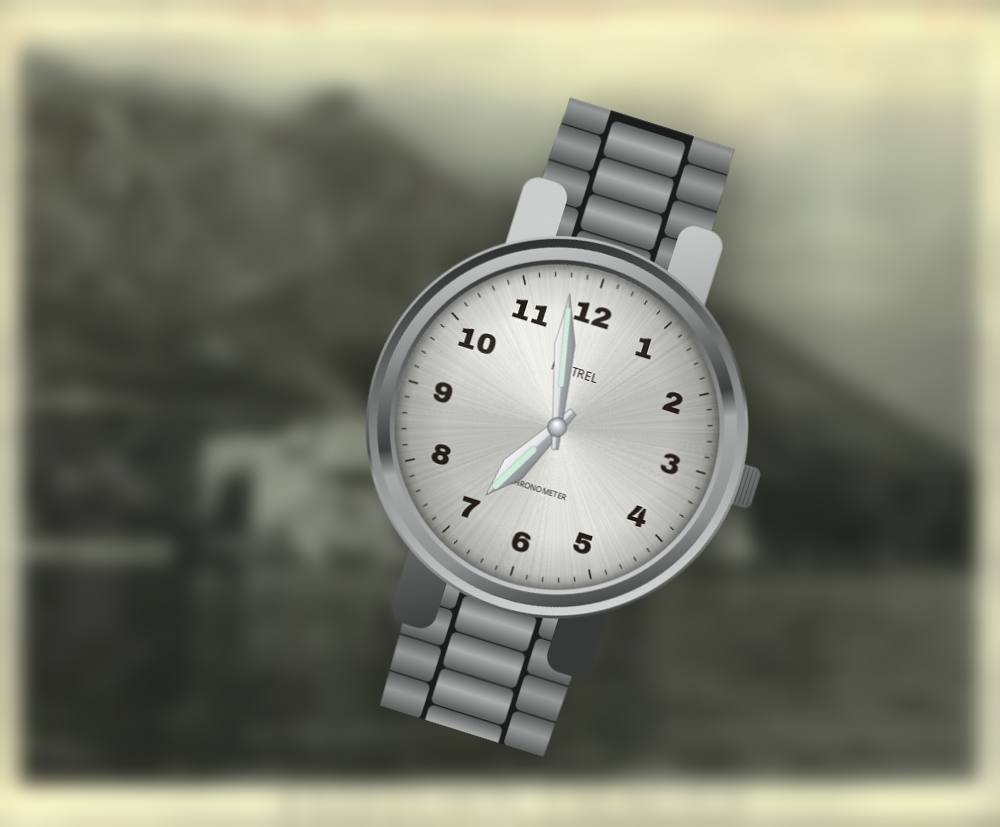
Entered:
6h58
